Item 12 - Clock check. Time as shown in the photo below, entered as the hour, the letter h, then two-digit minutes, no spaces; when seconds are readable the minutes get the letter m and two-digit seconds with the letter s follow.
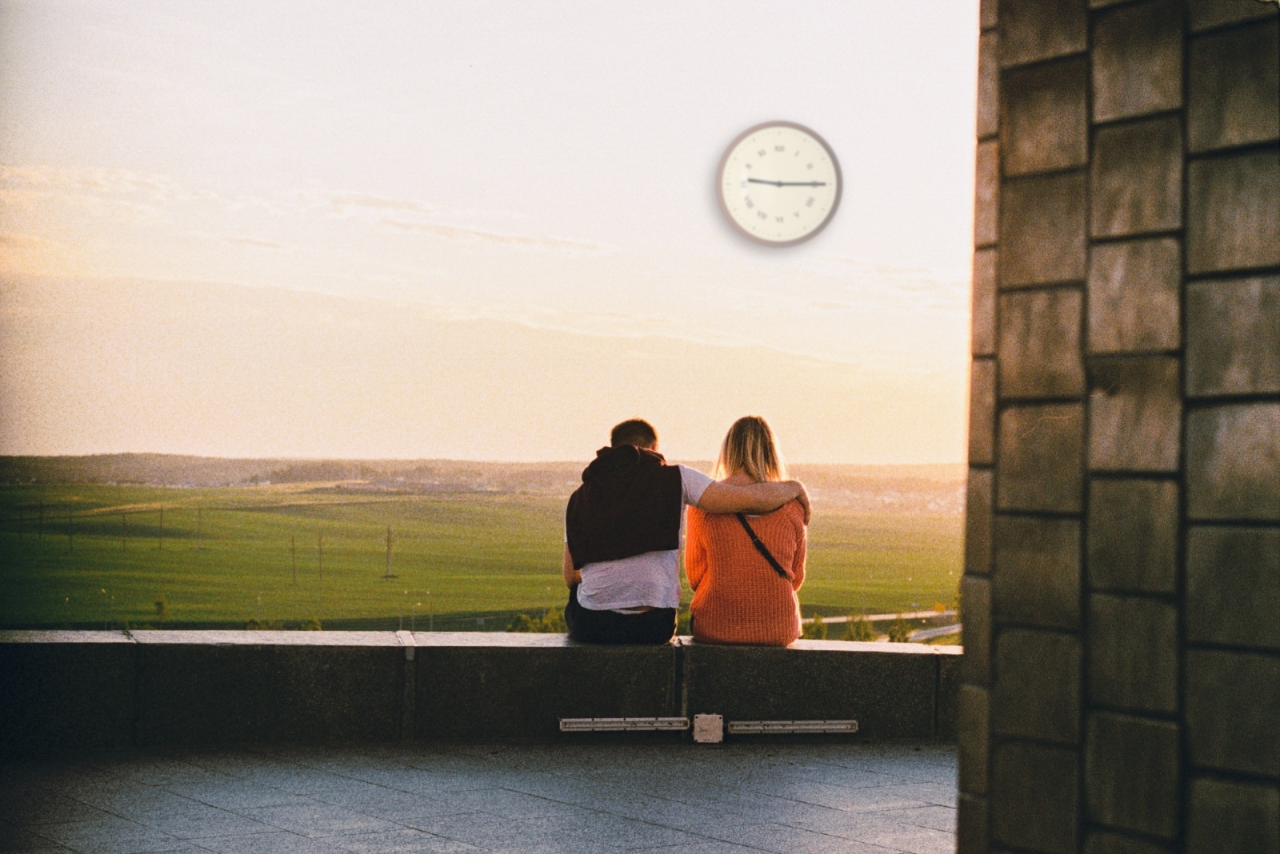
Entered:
9h15
